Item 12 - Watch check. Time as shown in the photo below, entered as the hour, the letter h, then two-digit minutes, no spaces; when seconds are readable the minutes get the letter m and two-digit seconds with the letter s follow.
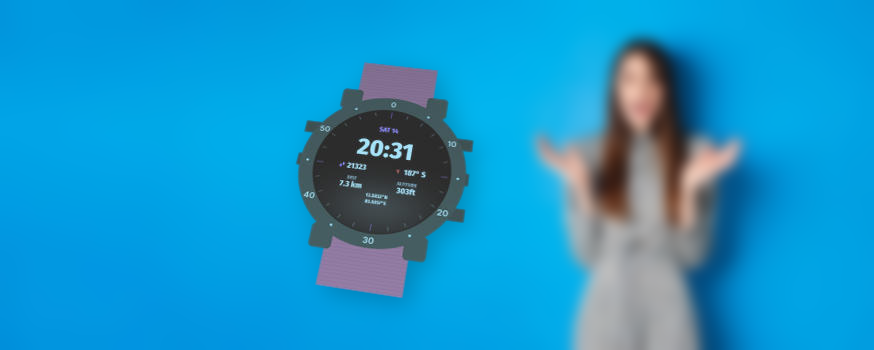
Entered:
20h31
